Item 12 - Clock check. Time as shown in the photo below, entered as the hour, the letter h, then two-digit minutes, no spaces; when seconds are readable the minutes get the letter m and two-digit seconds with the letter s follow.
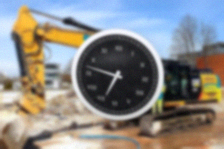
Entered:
6h47
